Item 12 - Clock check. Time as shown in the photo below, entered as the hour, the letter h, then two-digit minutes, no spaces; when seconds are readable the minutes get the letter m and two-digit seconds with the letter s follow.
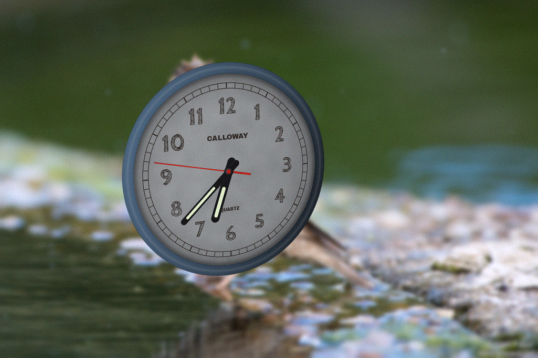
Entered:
6h37m47s
